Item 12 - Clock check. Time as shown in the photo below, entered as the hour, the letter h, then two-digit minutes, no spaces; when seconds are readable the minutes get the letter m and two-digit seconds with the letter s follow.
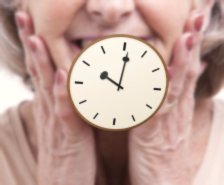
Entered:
10h01
